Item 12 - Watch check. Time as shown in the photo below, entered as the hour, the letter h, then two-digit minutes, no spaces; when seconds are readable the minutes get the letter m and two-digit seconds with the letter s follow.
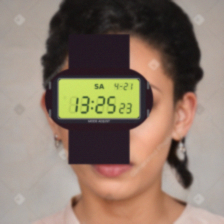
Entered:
13h25m23s
